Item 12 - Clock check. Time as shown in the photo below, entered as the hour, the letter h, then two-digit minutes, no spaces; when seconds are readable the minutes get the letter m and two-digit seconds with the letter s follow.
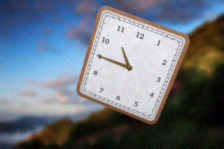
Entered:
10h45
